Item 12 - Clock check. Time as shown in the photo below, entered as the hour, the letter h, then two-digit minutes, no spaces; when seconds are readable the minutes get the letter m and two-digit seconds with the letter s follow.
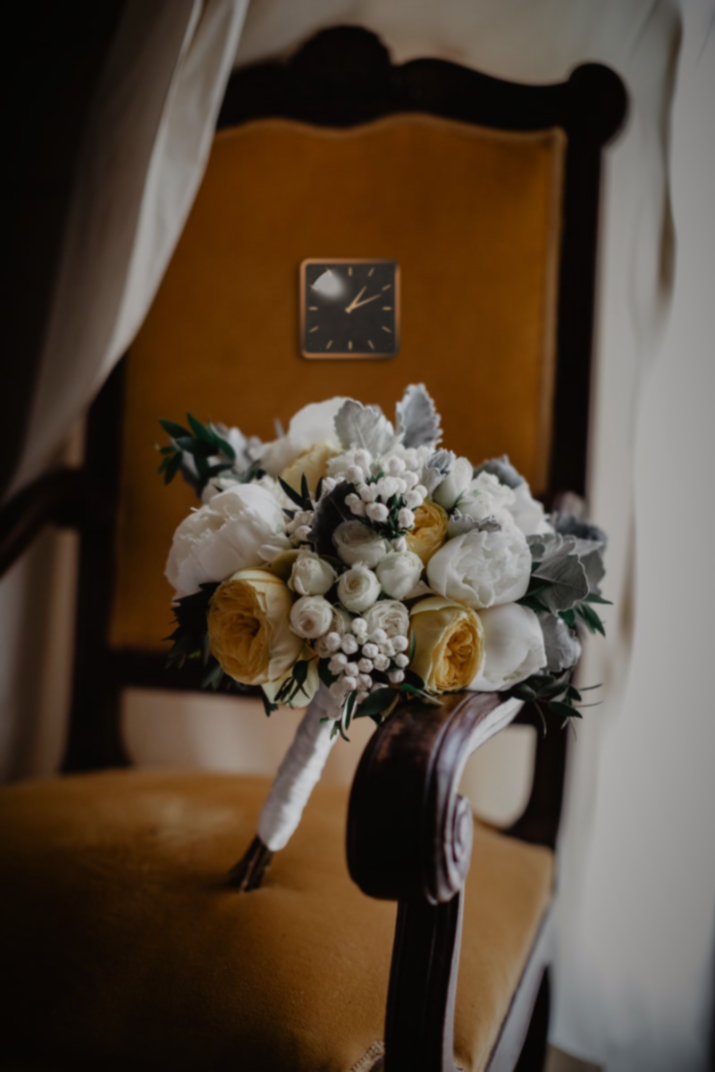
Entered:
1h11
